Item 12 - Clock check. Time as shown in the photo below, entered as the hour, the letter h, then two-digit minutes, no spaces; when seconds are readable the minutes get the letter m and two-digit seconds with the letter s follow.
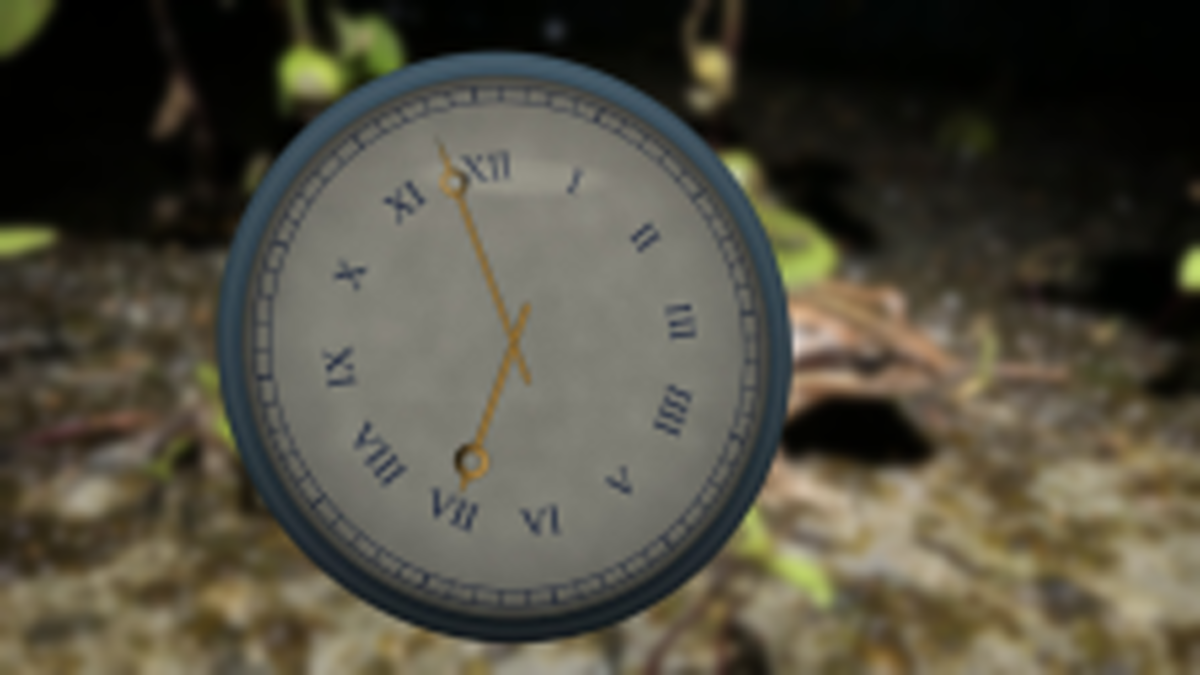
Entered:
6h58
